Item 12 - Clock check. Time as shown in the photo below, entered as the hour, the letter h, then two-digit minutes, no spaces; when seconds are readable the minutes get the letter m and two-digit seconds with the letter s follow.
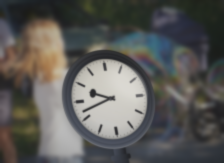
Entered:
9h42
